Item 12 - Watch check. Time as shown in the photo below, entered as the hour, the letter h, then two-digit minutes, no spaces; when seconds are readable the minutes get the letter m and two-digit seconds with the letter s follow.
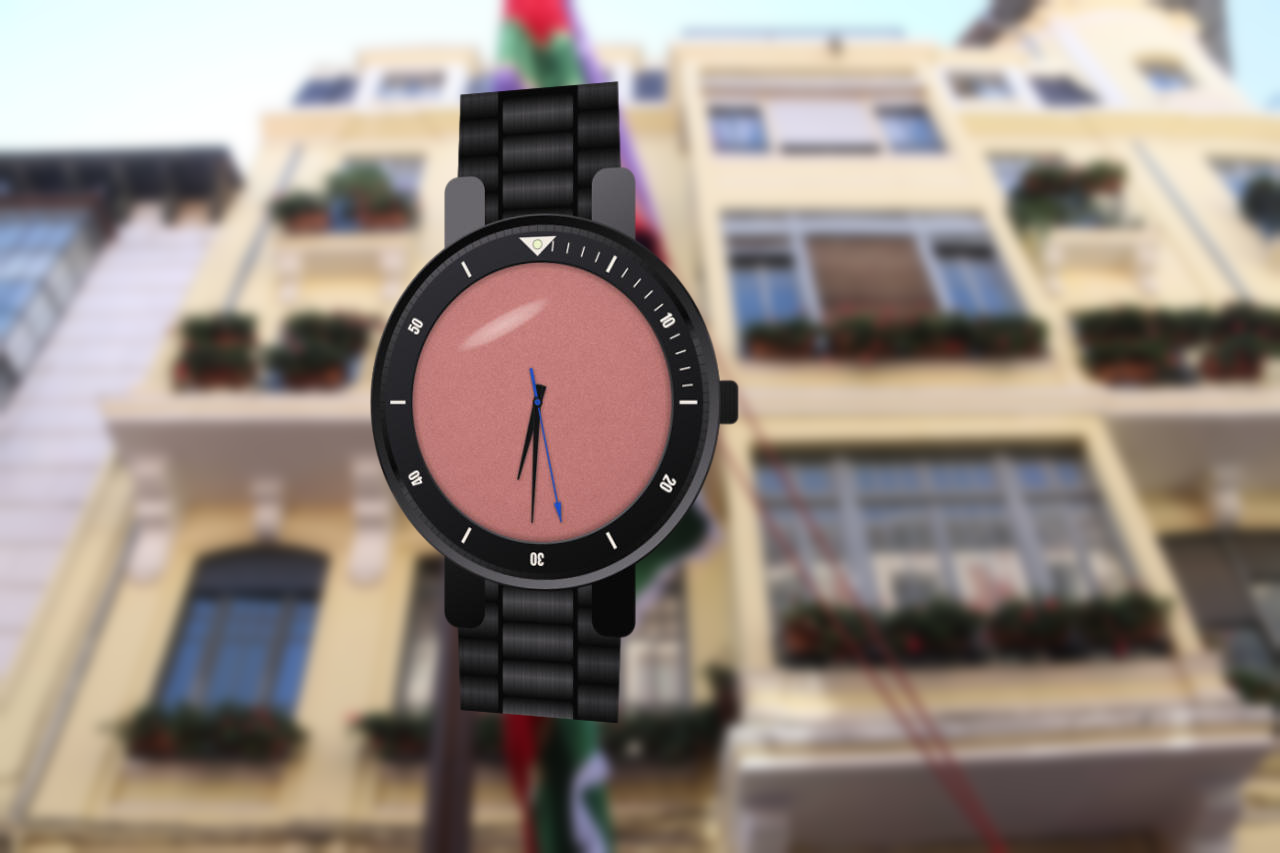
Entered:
6h30m28s
